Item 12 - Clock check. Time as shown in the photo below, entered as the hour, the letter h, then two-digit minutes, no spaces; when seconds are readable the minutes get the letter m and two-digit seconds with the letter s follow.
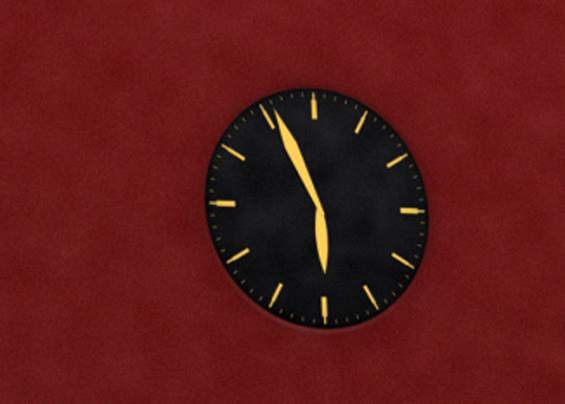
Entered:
5h56
